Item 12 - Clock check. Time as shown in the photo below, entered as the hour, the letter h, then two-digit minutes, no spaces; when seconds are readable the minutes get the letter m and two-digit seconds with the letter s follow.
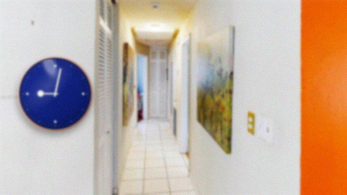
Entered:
9h02
